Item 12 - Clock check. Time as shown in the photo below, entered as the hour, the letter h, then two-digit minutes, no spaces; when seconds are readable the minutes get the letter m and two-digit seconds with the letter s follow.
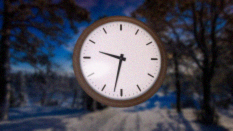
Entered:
9h32
